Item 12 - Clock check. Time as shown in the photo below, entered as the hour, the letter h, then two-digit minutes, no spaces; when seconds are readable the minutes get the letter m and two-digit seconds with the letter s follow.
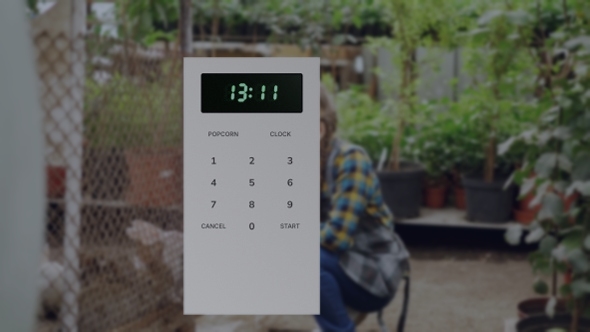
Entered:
13h11
